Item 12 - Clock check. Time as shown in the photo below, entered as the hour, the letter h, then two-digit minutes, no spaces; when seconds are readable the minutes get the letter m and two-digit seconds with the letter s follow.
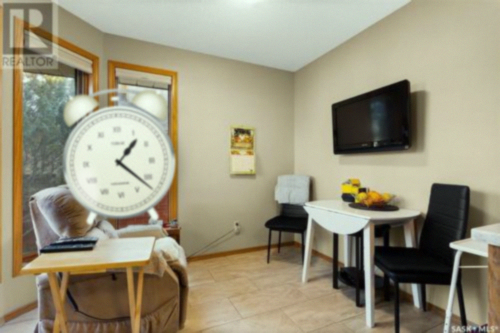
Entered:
1h22
